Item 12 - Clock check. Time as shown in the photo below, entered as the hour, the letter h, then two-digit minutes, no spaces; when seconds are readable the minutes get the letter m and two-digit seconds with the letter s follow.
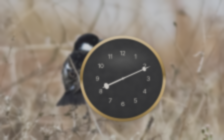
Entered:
8h11
